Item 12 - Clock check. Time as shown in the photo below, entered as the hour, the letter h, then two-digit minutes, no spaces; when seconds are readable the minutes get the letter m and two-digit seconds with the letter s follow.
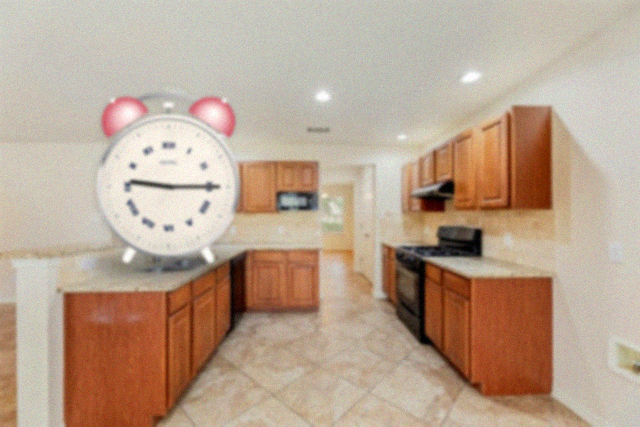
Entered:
9h15
